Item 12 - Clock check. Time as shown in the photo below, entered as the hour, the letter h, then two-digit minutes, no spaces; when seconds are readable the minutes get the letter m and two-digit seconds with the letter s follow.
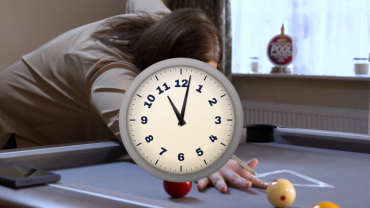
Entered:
11h02
